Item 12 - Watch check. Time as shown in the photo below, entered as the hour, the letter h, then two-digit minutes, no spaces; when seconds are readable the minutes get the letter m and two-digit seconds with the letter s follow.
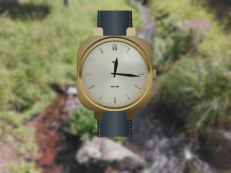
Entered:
12h16
